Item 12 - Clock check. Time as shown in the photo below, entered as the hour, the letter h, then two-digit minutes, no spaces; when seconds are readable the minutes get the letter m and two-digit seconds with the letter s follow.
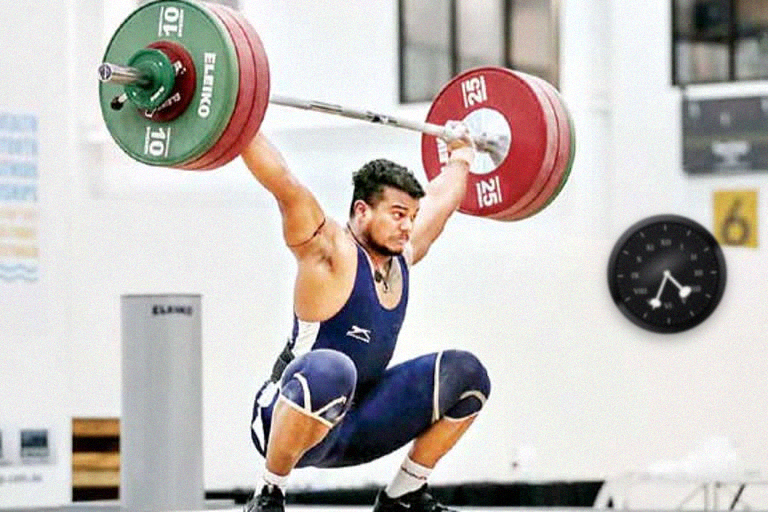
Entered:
4h34
